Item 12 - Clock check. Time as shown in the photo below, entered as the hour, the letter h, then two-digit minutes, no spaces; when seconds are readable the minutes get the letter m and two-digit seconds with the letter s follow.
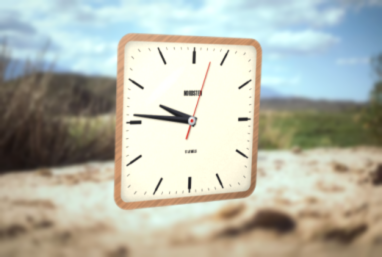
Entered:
9h46m03s
